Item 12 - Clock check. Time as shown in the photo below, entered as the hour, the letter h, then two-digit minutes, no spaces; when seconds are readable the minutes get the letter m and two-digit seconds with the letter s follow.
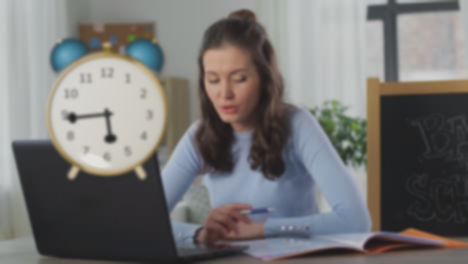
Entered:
5h44
